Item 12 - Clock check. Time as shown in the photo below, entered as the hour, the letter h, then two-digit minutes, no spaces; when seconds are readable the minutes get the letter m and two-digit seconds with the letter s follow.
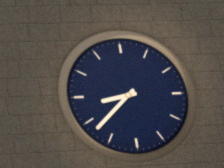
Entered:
8h38
